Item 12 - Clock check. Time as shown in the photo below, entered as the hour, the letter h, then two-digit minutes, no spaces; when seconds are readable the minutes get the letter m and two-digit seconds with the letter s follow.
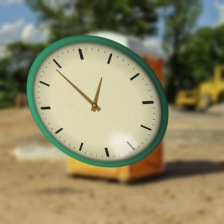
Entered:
12h54
